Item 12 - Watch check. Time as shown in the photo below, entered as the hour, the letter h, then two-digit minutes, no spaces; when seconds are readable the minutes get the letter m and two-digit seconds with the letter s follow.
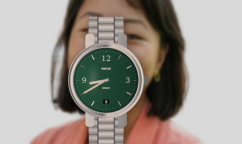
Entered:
8h40
